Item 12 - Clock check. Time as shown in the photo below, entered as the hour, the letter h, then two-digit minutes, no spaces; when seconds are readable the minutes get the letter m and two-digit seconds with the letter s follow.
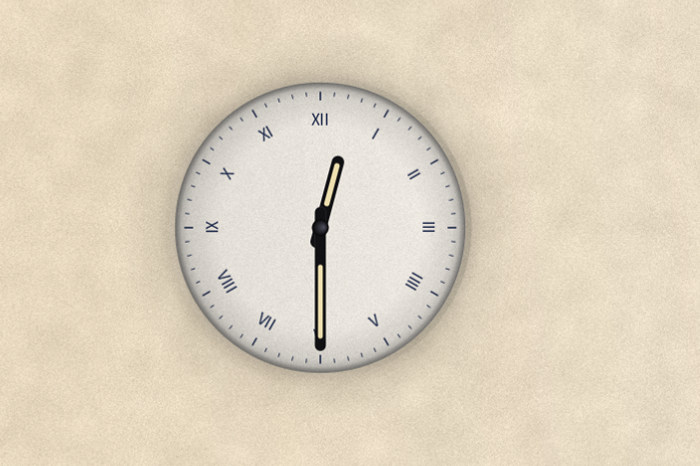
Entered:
12h30
